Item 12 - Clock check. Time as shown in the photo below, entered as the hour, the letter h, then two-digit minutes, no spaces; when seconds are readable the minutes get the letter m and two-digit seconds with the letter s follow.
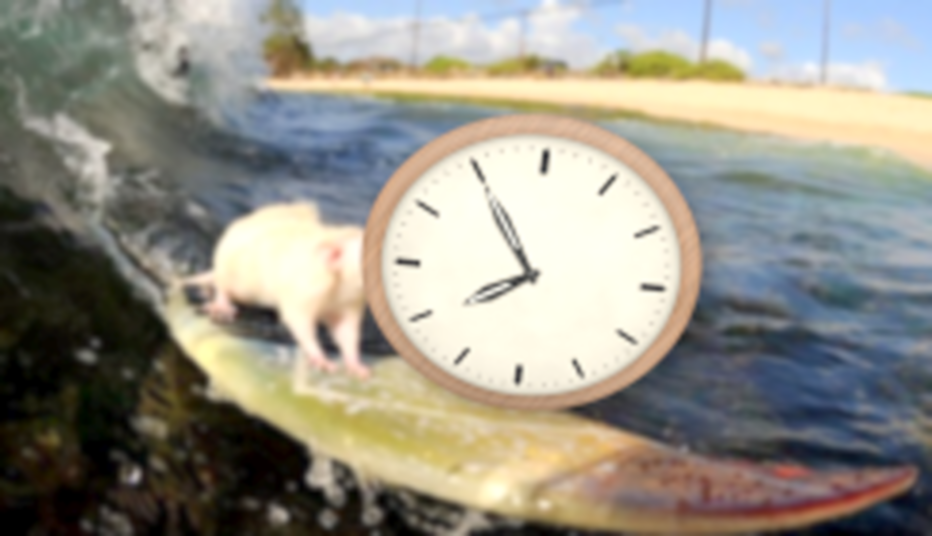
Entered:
7h55
